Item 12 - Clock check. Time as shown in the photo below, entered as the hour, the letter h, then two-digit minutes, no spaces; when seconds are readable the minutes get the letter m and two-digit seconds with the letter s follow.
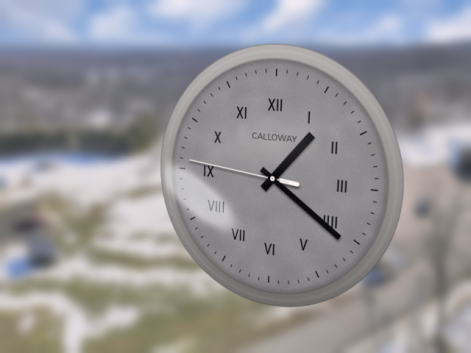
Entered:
1h20m46s
